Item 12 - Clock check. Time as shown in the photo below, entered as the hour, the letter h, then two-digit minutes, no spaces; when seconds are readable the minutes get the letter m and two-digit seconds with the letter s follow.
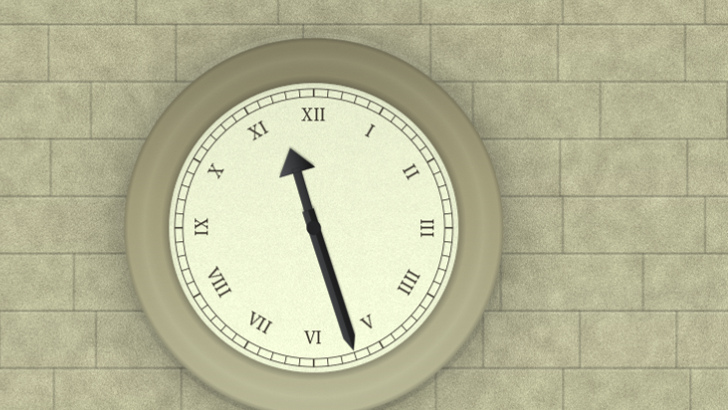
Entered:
11h27
